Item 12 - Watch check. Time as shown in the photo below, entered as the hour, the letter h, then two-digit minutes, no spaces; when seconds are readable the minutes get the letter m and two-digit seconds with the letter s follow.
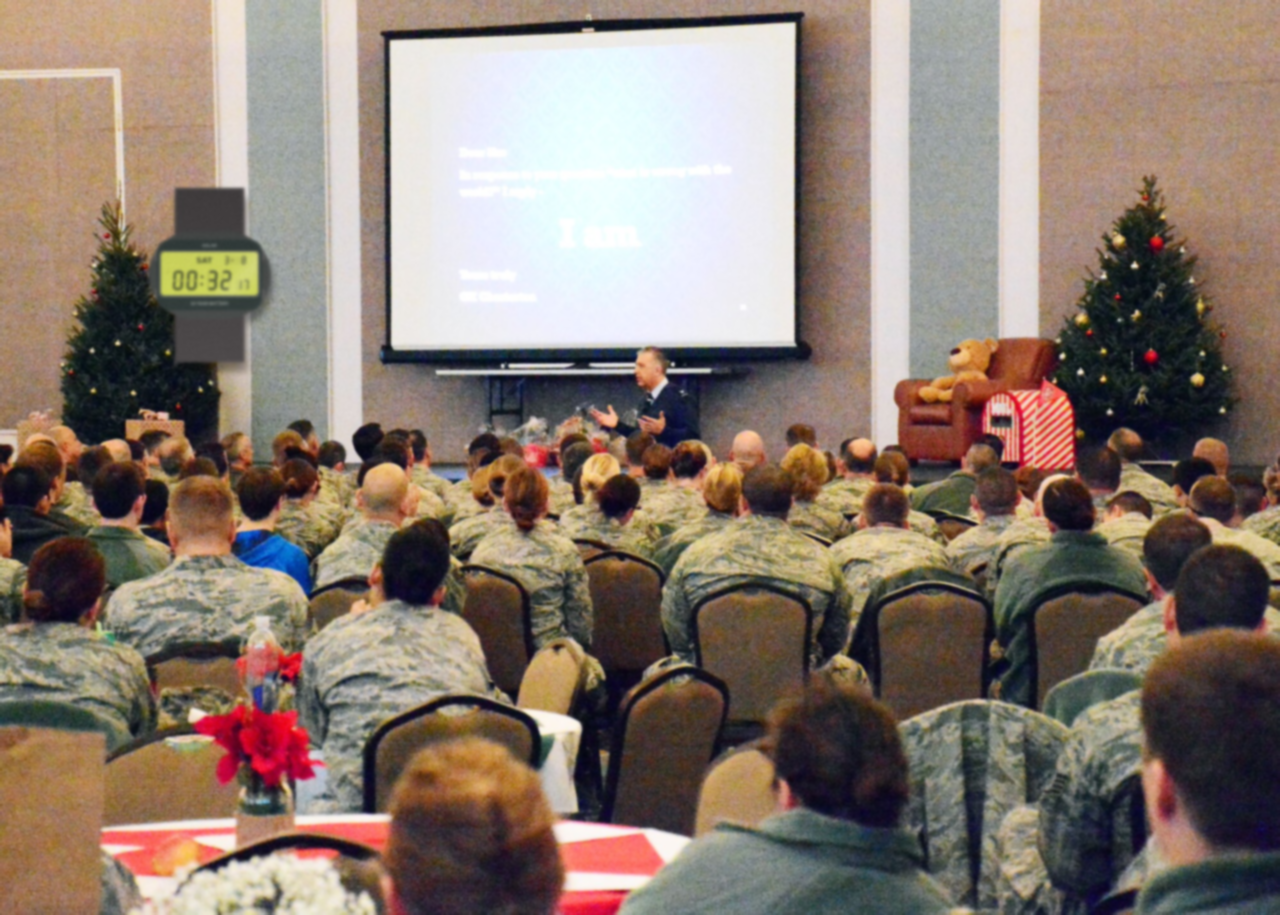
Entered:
0h32
